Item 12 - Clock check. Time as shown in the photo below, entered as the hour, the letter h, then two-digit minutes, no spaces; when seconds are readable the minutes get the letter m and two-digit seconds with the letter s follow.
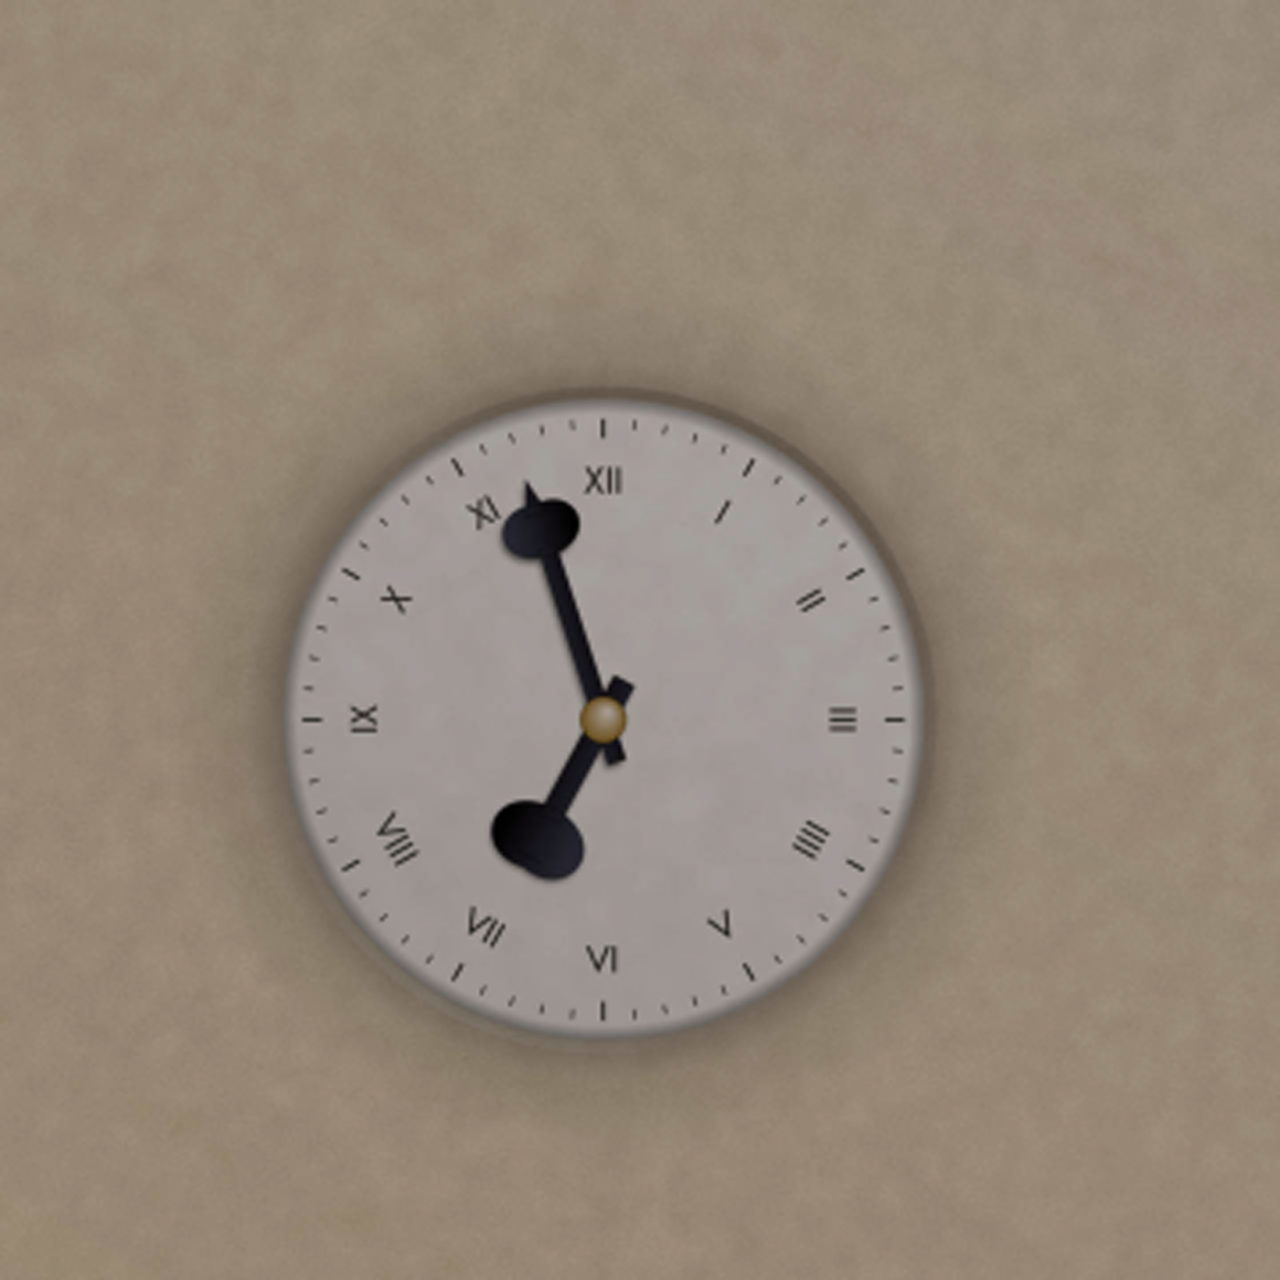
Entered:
6h57
